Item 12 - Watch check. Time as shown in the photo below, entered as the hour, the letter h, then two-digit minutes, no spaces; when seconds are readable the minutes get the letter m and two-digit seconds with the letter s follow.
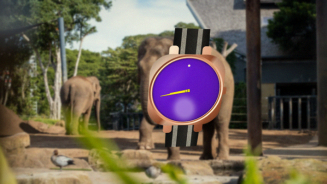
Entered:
8h43
